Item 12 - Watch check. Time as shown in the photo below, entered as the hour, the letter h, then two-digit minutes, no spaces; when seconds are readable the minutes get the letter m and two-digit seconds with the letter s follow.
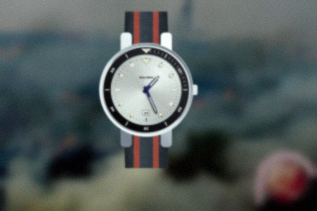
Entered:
1h26
